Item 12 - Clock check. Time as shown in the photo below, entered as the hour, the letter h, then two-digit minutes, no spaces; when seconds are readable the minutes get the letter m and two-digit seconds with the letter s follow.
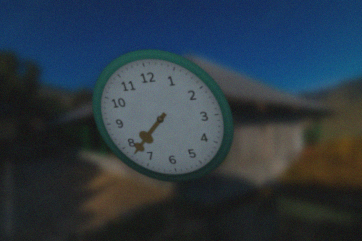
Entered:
7h38
